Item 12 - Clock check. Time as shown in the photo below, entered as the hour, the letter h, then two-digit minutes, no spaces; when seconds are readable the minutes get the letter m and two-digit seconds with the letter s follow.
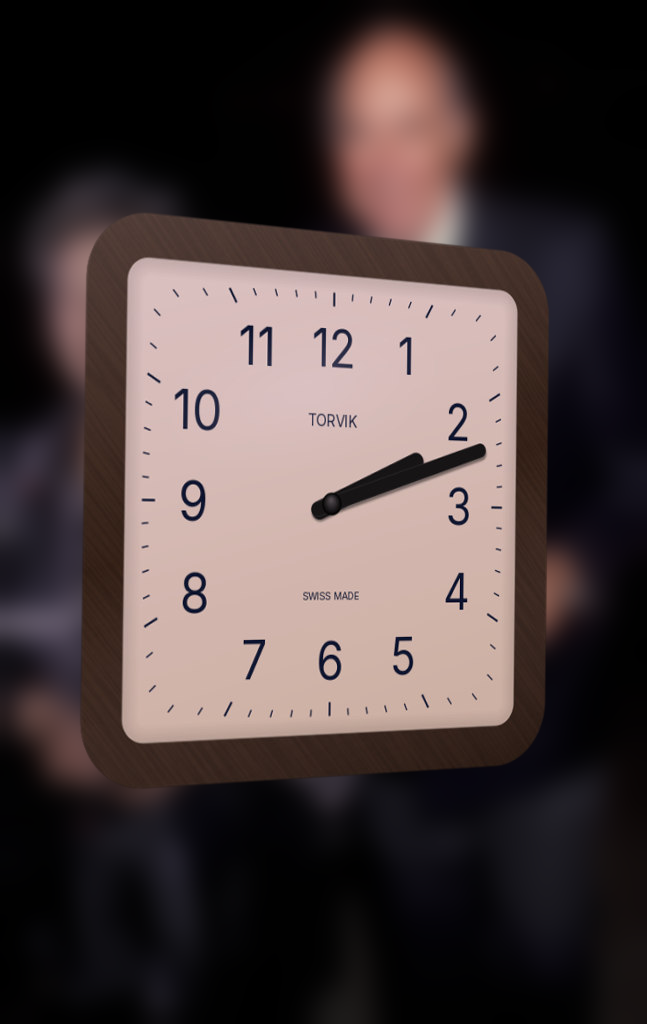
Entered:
2h12
